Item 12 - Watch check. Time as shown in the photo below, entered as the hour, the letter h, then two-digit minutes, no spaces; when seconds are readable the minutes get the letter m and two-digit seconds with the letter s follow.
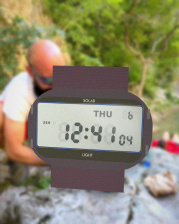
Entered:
12h41m04s
